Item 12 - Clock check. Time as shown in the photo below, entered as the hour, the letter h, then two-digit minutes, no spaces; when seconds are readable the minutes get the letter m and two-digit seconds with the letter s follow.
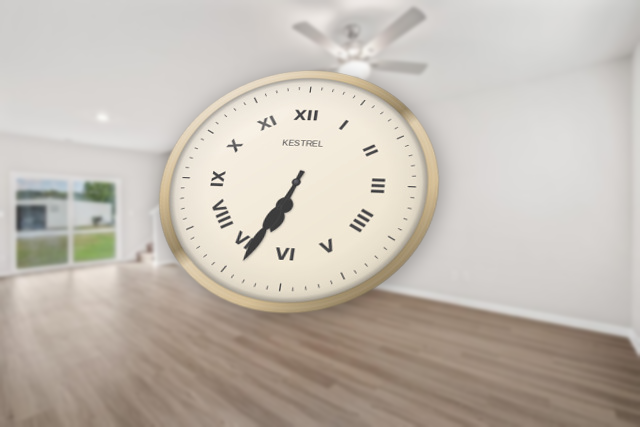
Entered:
6h34
